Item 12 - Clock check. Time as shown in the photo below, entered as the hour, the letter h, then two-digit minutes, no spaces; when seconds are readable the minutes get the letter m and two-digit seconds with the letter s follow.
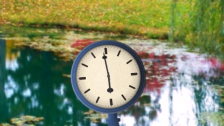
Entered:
5h59
